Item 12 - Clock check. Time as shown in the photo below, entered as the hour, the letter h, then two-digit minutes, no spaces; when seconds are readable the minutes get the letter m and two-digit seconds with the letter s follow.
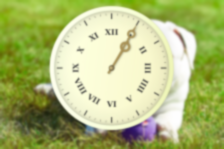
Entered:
1h05
